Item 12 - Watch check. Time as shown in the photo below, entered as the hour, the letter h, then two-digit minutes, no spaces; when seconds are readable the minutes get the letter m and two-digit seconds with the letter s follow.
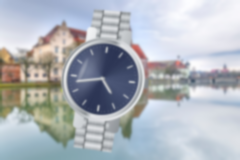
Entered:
4h43
